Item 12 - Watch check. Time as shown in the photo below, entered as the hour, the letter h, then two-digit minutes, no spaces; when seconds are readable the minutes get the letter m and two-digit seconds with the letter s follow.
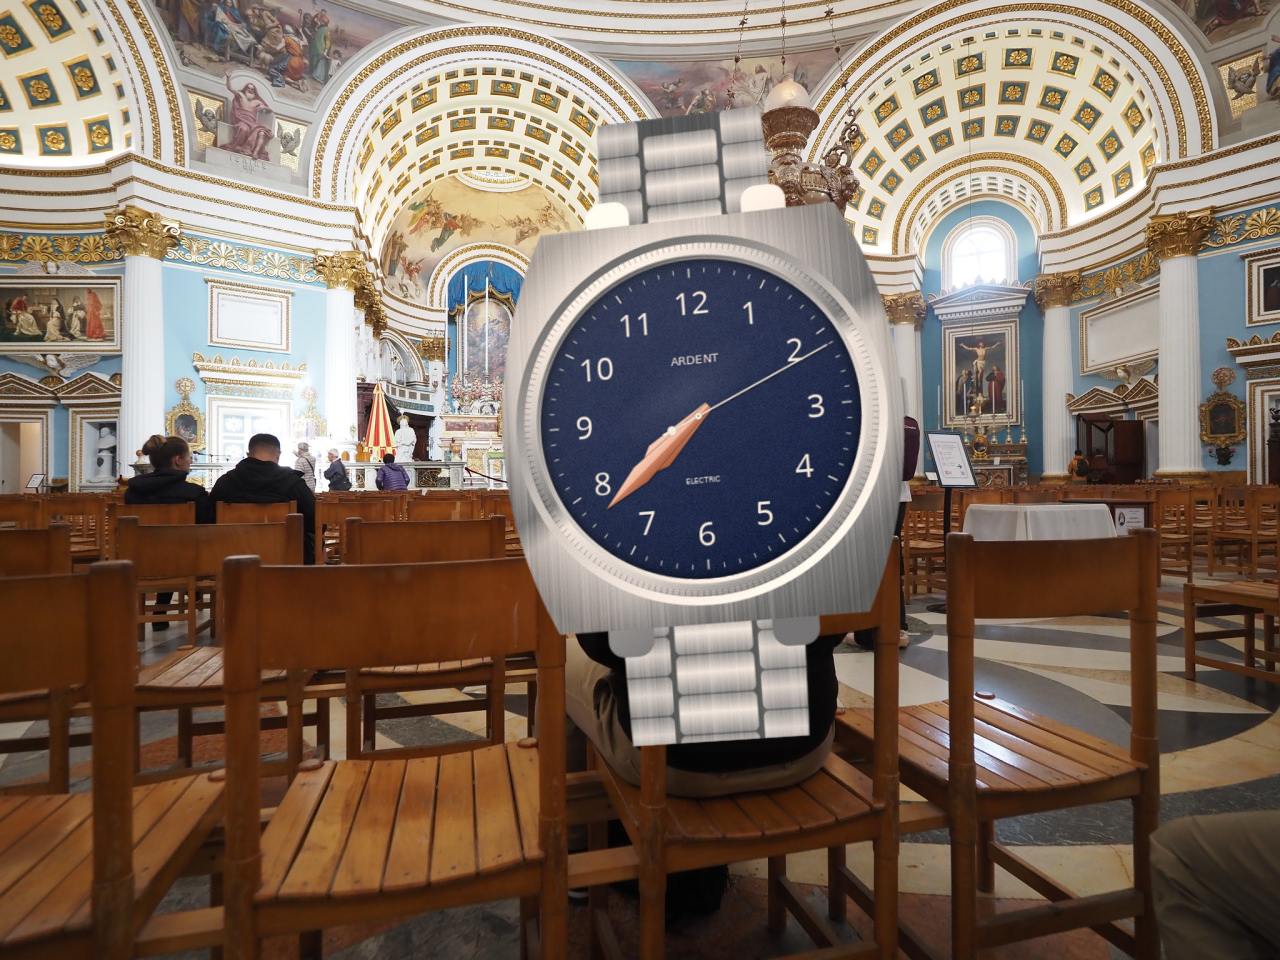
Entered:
7h38m11s
